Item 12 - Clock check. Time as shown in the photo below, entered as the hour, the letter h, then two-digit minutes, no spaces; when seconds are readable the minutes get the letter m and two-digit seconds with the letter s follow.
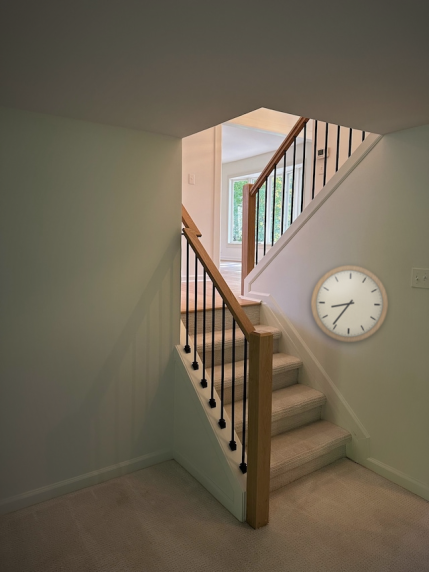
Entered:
8h36
